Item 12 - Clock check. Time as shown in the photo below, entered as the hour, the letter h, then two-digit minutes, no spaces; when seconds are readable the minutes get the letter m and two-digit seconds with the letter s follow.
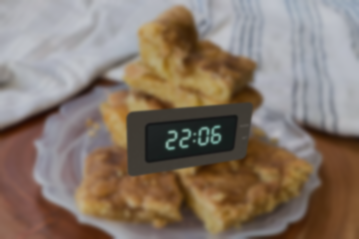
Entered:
22h06
